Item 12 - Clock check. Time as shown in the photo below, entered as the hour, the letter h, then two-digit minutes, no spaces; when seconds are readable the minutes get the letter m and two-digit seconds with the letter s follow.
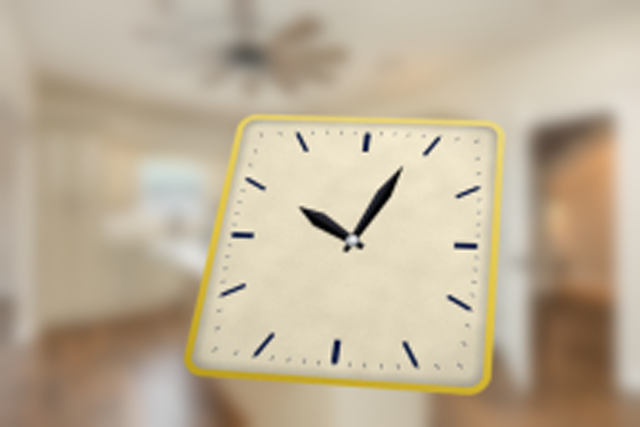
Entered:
10h04
